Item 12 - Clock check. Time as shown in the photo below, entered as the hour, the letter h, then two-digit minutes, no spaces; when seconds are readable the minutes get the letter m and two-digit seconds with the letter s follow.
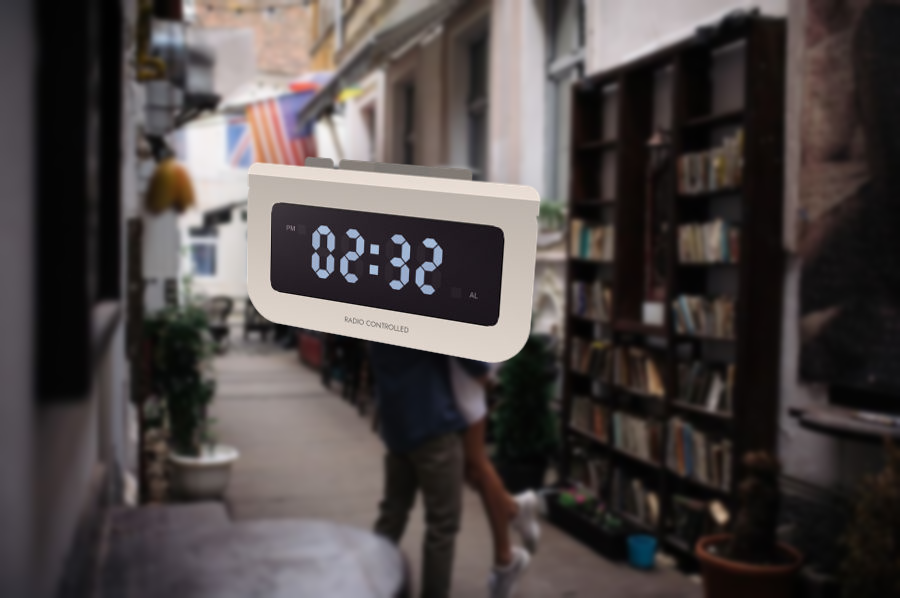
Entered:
2h32
